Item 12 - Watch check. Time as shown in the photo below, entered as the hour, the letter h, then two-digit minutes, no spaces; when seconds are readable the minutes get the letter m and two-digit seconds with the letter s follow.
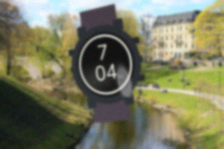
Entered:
7h04
